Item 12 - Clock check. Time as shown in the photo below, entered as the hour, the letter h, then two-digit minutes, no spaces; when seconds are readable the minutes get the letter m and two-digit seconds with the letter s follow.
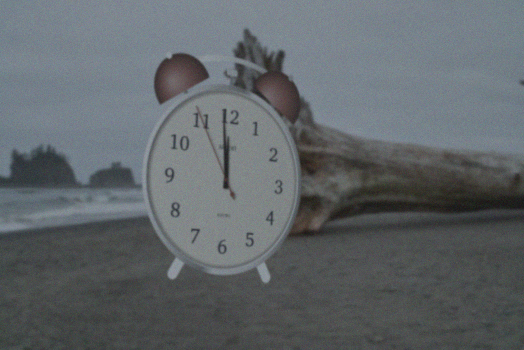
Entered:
11h58m55s
